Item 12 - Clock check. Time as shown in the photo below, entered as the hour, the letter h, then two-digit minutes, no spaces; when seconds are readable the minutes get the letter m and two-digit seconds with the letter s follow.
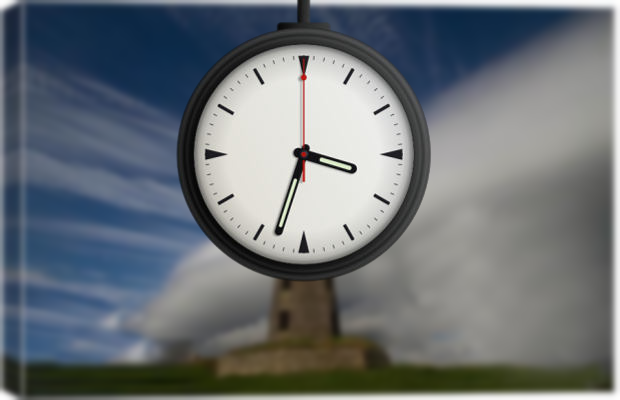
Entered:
3h33m00s
